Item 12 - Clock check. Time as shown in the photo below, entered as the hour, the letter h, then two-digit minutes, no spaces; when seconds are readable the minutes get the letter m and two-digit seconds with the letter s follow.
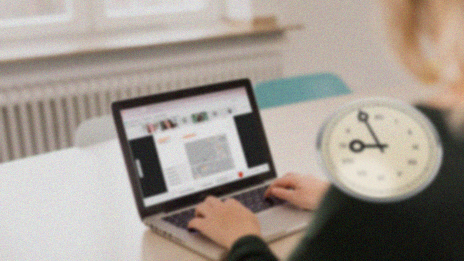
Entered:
8h56
